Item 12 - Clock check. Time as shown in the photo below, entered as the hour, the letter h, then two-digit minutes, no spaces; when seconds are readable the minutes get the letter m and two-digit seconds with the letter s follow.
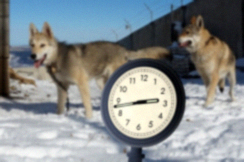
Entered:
2h43
